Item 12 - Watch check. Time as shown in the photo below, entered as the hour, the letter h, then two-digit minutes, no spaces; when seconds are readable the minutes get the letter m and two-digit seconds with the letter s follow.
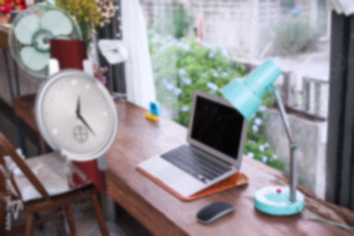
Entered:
12h24
